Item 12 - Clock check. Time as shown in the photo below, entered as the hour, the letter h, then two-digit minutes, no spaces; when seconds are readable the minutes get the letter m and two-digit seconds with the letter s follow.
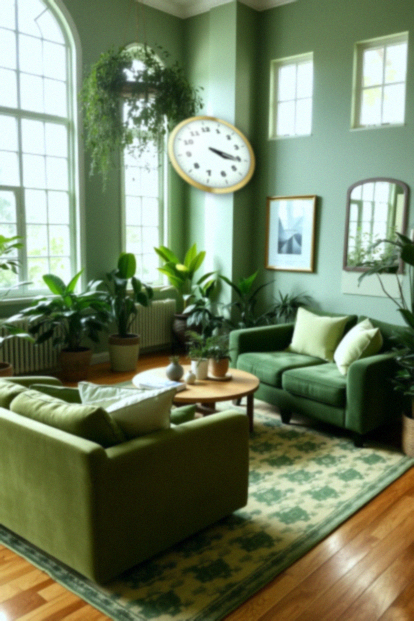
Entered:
4h21
